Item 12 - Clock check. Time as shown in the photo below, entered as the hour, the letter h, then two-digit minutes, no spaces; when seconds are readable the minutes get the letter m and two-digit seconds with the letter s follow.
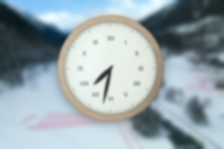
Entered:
7h32
